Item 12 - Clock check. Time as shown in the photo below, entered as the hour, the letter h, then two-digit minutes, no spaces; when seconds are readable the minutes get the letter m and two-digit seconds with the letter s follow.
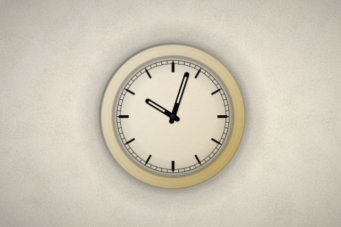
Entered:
10h03
